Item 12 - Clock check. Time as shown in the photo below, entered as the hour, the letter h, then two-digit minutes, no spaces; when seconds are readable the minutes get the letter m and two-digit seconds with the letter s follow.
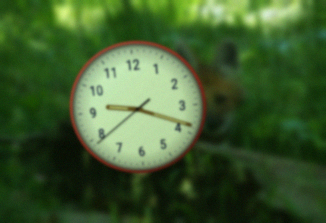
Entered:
9h18m39s
